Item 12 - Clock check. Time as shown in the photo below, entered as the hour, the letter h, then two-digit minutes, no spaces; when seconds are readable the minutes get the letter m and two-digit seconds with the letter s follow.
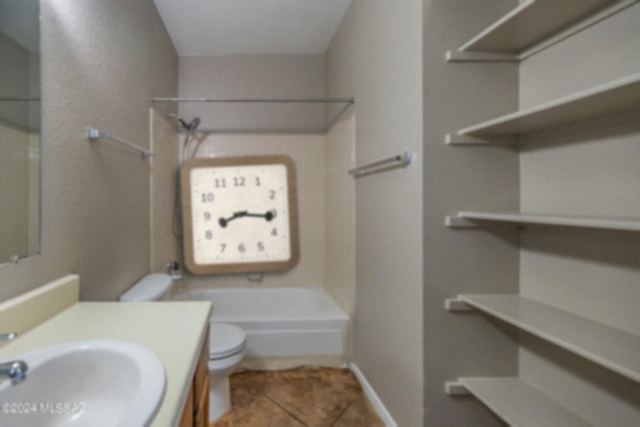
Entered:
8h16
